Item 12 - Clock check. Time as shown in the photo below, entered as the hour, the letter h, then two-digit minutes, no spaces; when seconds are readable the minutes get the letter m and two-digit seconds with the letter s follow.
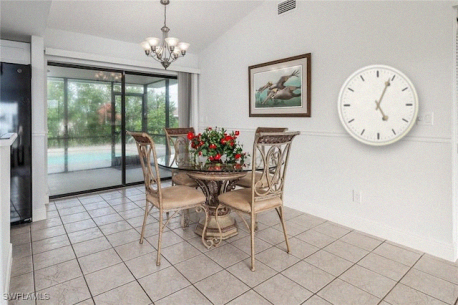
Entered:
5h04
